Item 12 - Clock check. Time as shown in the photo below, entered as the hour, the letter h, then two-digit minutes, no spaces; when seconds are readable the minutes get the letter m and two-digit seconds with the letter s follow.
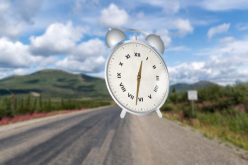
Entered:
12h32
